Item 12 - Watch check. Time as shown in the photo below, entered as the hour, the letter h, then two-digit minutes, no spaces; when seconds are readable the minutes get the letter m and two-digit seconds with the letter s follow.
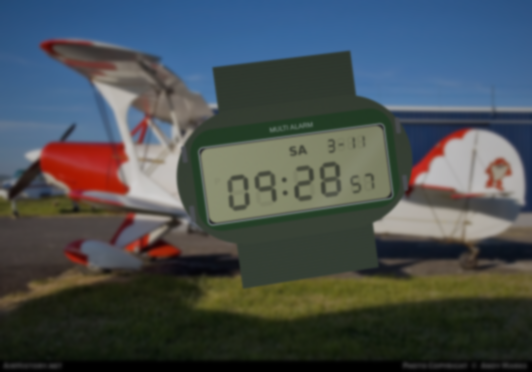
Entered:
9h28m57s
